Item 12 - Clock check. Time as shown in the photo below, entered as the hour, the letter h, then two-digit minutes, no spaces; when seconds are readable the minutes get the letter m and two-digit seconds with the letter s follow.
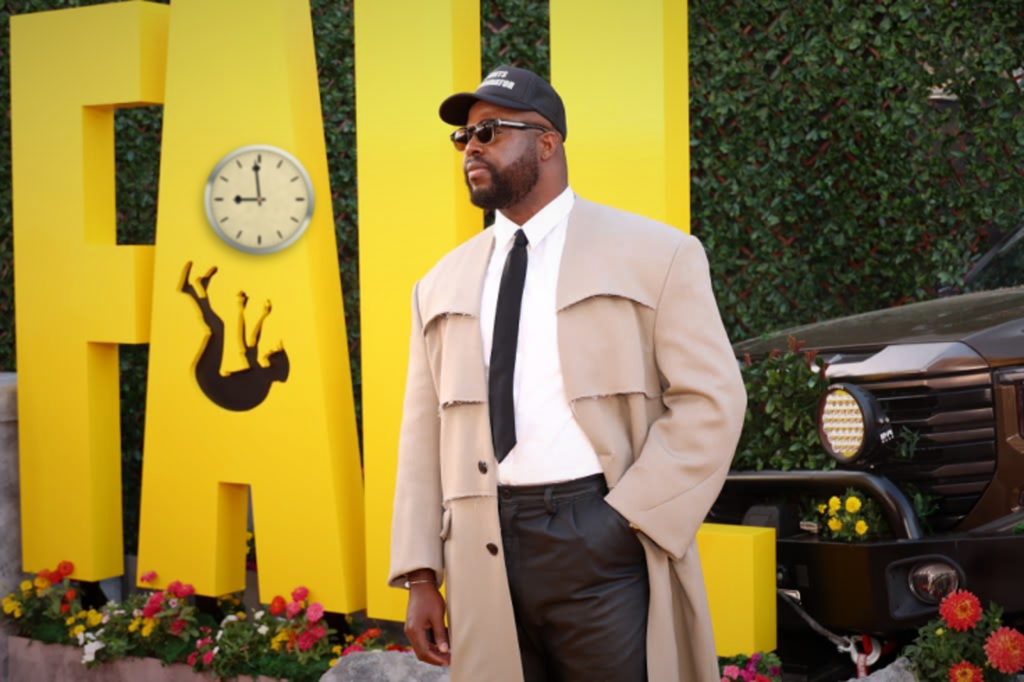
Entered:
8h59
